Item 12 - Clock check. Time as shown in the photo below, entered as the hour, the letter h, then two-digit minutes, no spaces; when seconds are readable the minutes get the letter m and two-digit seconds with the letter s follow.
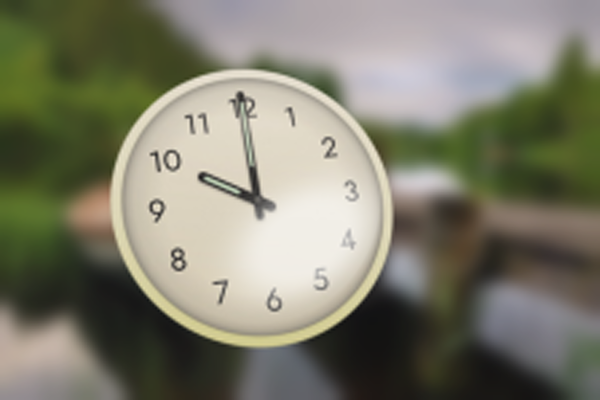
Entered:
10h00
